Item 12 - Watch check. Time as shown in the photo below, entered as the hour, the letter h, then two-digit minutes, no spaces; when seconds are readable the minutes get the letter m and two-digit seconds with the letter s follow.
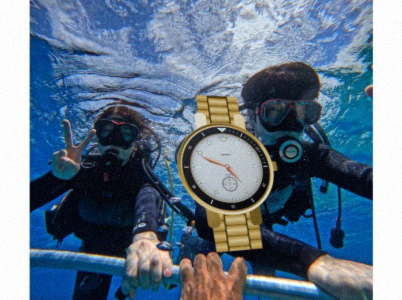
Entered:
4h49
